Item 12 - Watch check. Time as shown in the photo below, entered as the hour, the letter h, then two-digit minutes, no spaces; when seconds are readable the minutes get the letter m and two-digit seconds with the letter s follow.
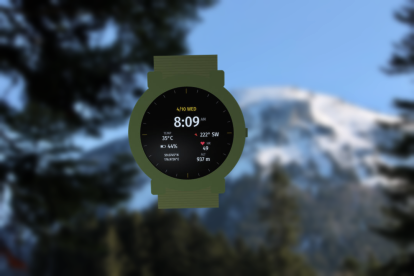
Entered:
8h09
